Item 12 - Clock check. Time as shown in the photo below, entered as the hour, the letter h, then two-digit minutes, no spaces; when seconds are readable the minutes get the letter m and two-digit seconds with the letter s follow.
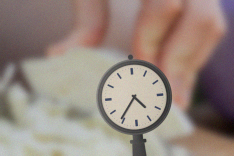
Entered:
4h36
